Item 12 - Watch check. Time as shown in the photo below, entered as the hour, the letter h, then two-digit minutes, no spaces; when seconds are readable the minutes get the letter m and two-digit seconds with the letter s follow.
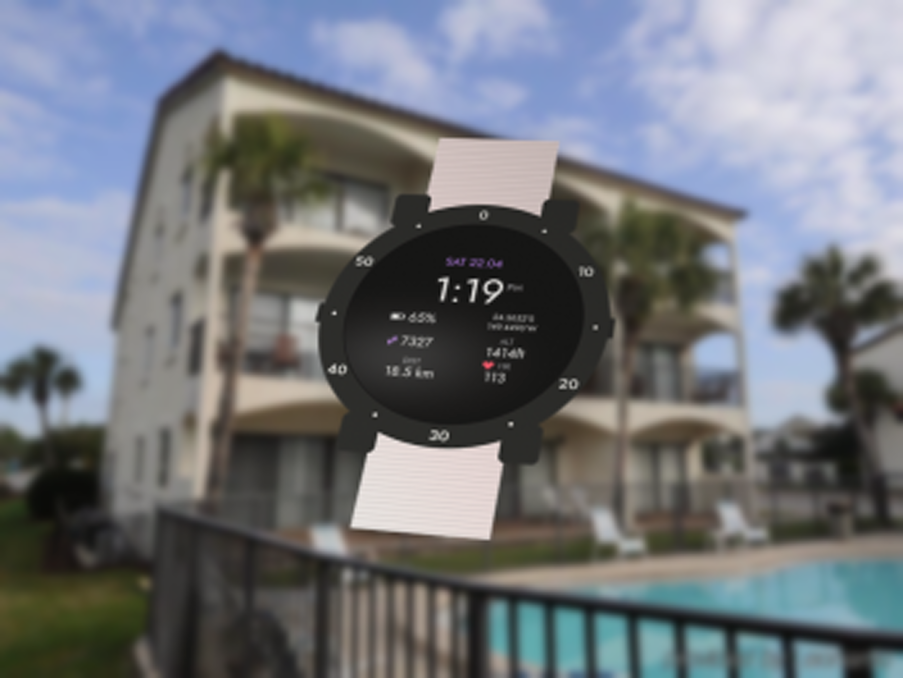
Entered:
1h19
